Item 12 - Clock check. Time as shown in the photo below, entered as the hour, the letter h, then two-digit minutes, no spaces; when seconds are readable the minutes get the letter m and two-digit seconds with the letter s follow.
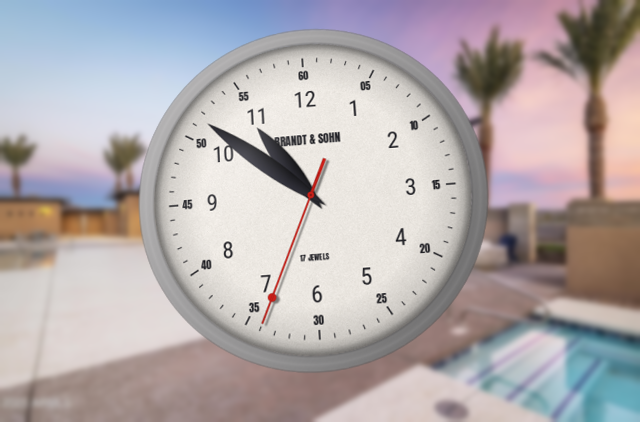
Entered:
10h51m34s
